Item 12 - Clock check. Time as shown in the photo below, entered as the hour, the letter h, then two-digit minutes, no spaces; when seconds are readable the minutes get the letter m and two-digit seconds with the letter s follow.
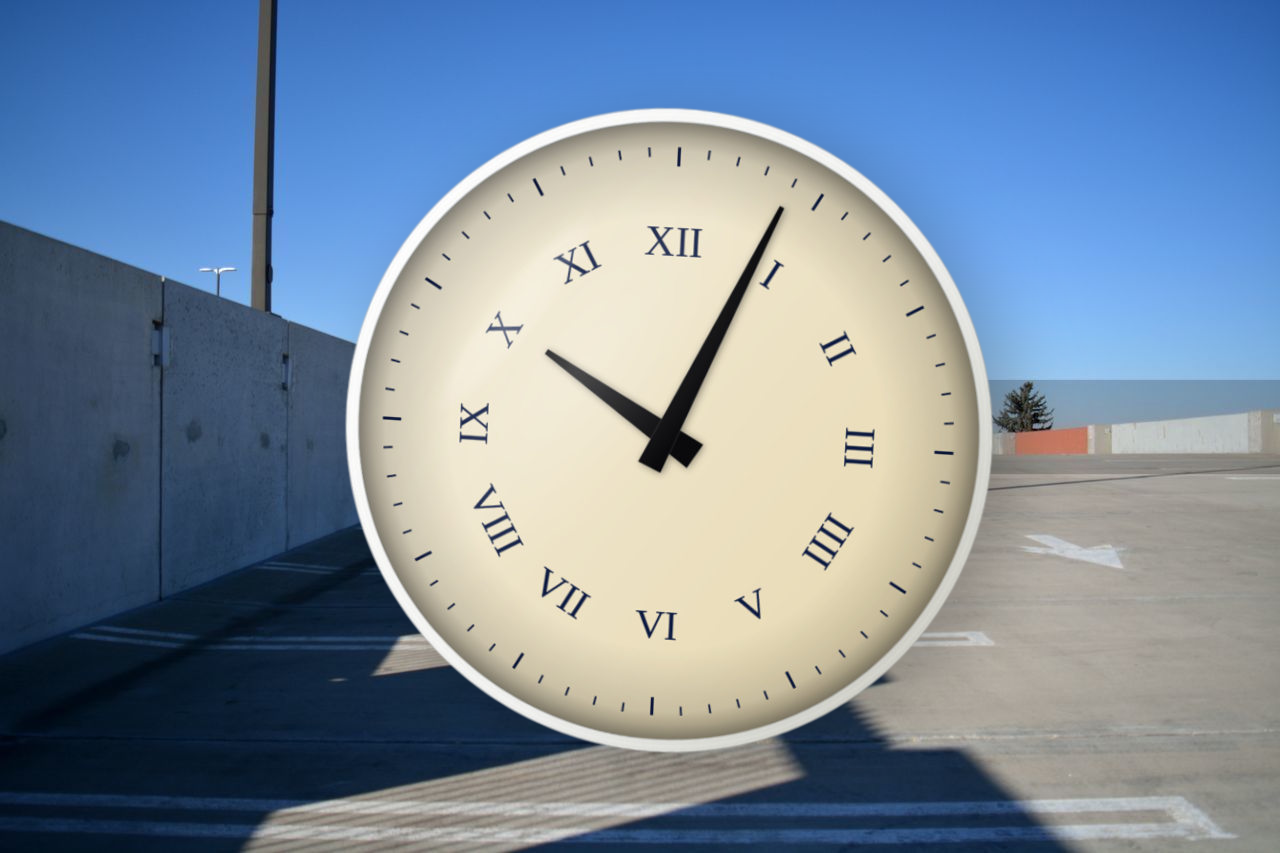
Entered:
10h04
